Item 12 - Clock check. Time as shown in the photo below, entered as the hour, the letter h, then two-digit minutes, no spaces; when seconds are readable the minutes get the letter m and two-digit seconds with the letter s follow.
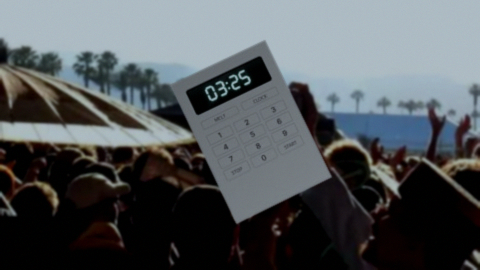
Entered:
3h25
